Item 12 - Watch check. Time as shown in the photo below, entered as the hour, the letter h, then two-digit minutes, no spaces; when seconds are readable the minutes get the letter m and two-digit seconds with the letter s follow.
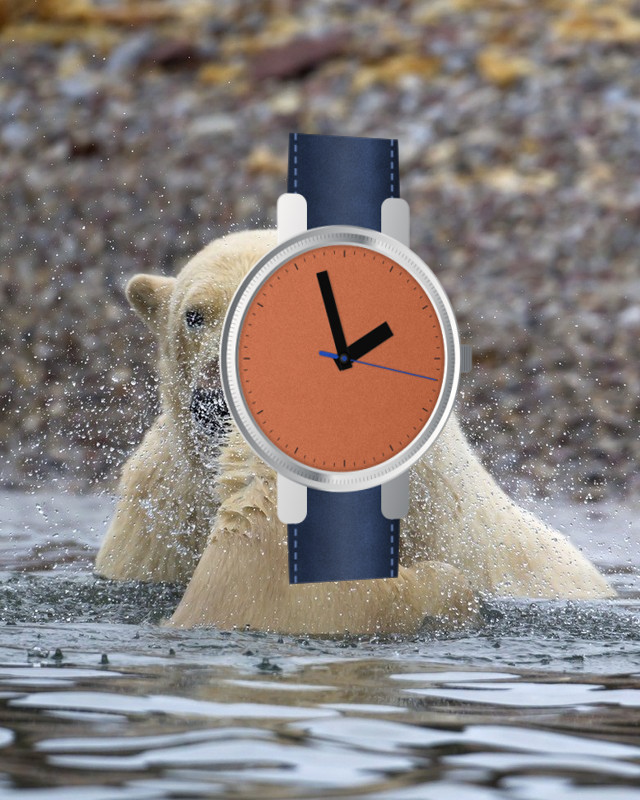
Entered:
1h57m17s
